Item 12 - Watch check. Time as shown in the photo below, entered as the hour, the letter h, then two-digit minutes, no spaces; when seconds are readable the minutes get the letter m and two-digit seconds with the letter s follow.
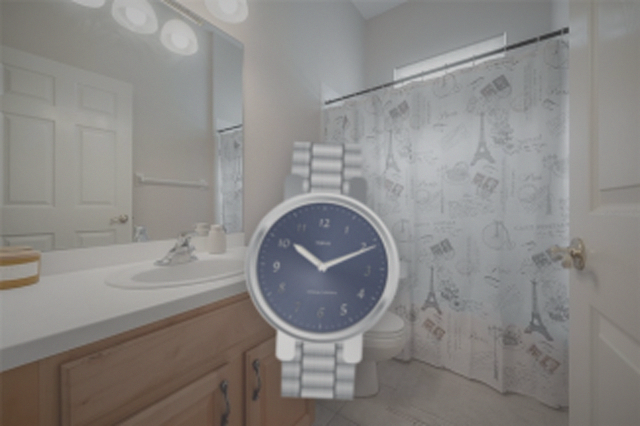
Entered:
10h11
